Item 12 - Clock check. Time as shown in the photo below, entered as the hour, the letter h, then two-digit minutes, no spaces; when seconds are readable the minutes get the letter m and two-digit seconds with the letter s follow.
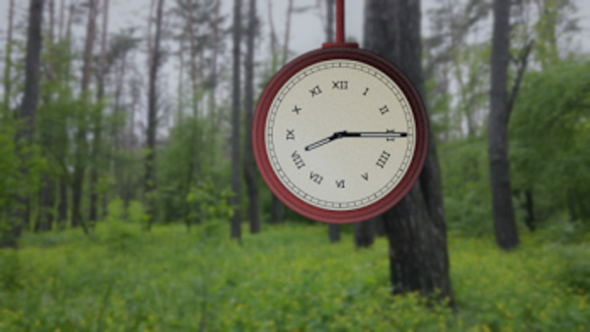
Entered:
8h15
